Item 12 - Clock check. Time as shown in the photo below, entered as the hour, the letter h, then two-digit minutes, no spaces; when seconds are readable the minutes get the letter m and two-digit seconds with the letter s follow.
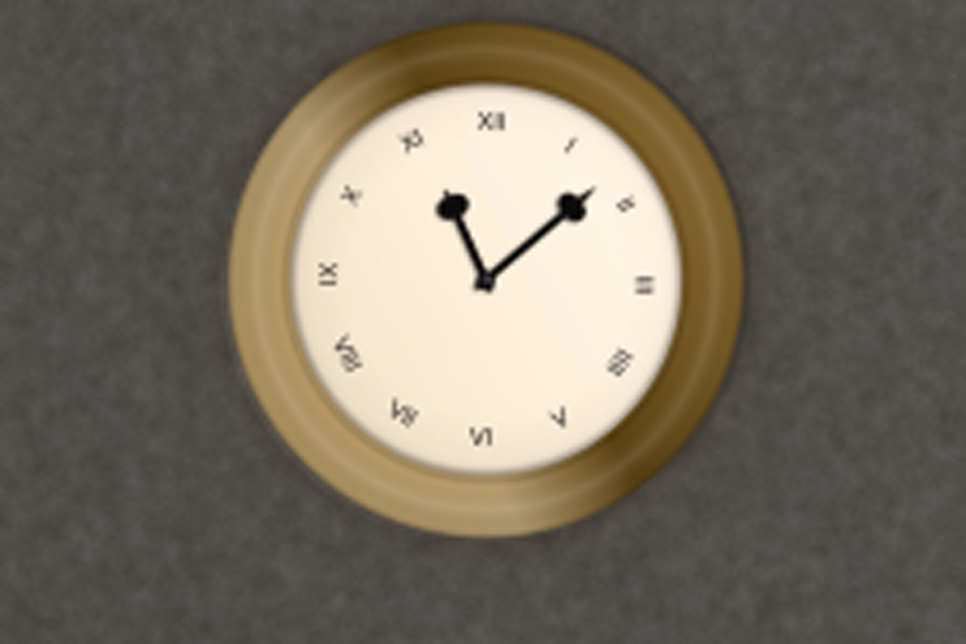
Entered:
11h08
